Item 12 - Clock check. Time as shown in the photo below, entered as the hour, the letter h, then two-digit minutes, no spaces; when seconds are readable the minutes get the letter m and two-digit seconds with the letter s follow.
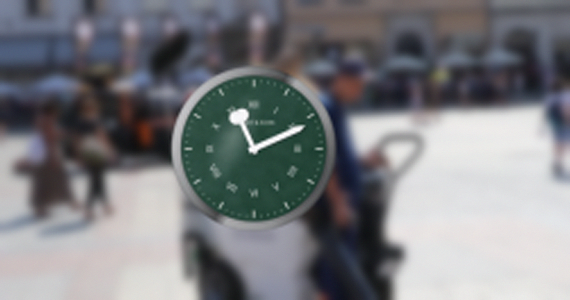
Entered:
11h11
